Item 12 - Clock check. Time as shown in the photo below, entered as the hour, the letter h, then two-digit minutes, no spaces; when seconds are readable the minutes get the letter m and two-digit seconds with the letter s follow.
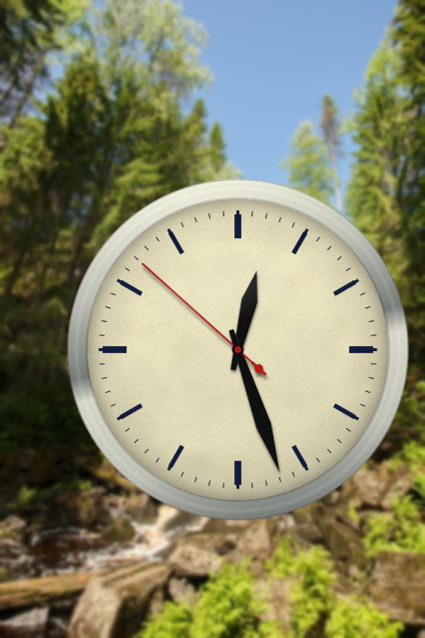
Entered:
12h26m52s
